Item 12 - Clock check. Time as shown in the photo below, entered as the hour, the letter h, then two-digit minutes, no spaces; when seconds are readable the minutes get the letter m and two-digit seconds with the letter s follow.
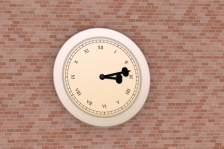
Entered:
3h13
